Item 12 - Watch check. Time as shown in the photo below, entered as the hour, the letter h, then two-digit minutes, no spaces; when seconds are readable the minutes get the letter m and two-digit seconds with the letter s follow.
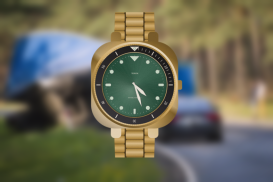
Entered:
4h27
